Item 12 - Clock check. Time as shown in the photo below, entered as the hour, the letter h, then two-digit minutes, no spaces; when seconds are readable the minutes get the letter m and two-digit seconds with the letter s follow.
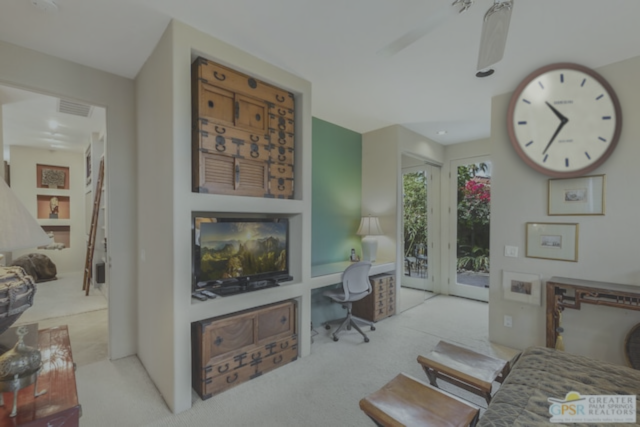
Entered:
10h36
